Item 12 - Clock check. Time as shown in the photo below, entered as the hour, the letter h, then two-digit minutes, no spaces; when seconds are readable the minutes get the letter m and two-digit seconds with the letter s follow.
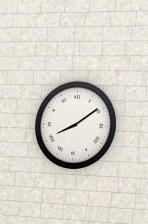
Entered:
8h09
